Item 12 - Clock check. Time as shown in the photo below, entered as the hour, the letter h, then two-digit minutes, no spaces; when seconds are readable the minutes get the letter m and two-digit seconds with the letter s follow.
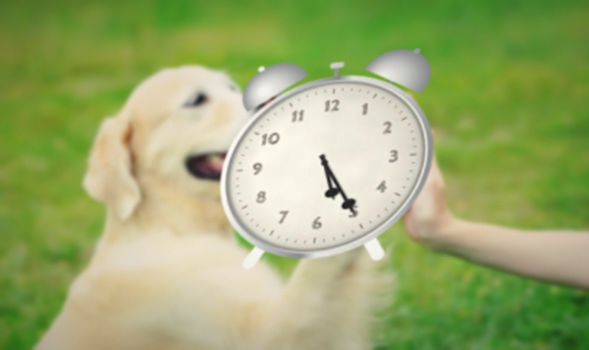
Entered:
5h25
